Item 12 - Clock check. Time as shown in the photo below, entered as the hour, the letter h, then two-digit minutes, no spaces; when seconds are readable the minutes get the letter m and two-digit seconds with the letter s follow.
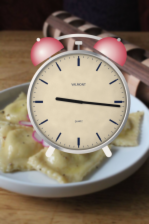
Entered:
9h16
